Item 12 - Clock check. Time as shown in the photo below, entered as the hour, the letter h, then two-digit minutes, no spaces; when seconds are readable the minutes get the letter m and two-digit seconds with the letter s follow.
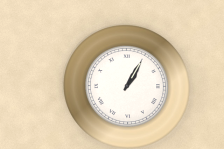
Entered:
1h05
